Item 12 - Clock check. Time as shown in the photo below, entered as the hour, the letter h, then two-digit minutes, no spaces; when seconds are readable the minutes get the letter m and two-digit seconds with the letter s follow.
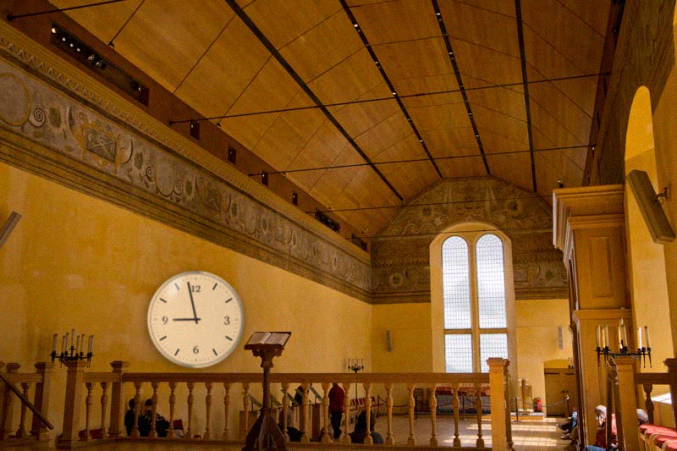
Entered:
8h58
